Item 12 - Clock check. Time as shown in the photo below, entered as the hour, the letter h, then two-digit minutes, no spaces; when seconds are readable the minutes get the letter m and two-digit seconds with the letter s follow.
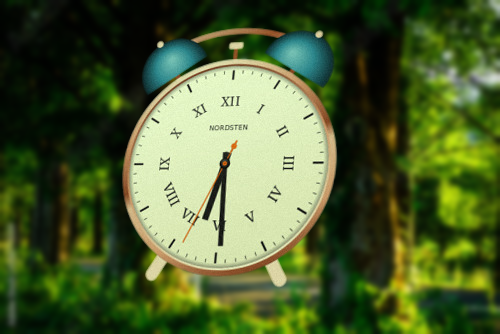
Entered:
6h29m34s
